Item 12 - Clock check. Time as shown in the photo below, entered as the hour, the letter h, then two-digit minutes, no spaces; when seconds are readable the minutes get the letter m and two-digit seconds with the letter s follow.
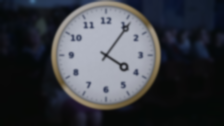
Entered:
4h06
